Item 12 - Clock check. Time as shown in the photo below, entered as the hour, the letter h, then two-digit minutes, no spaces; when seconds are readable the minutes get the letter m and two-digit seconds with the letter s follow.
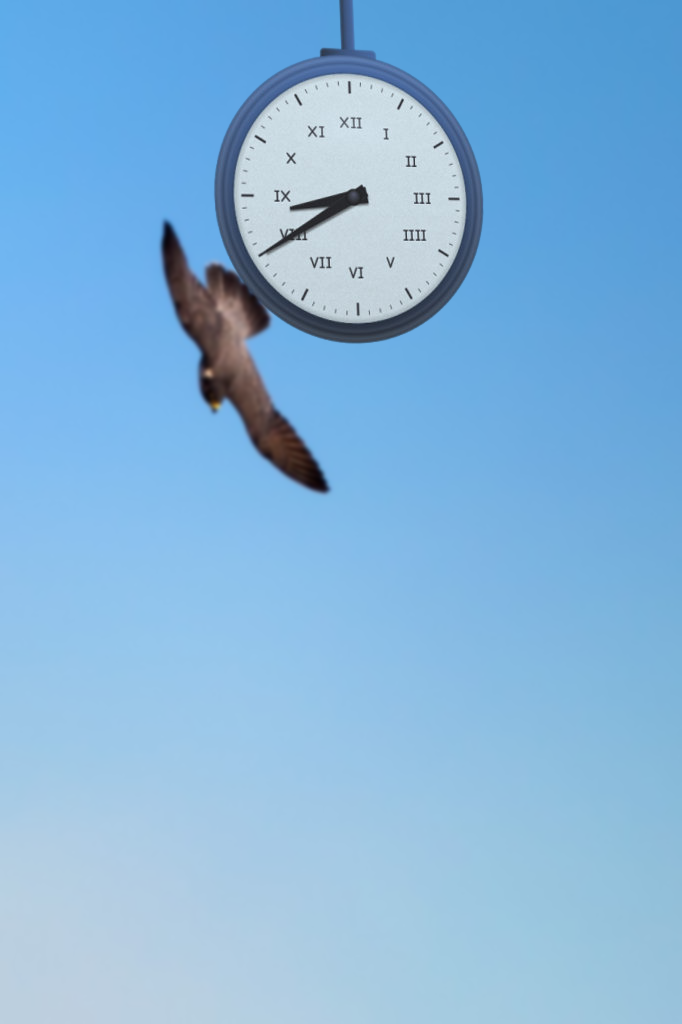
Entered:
8h40
